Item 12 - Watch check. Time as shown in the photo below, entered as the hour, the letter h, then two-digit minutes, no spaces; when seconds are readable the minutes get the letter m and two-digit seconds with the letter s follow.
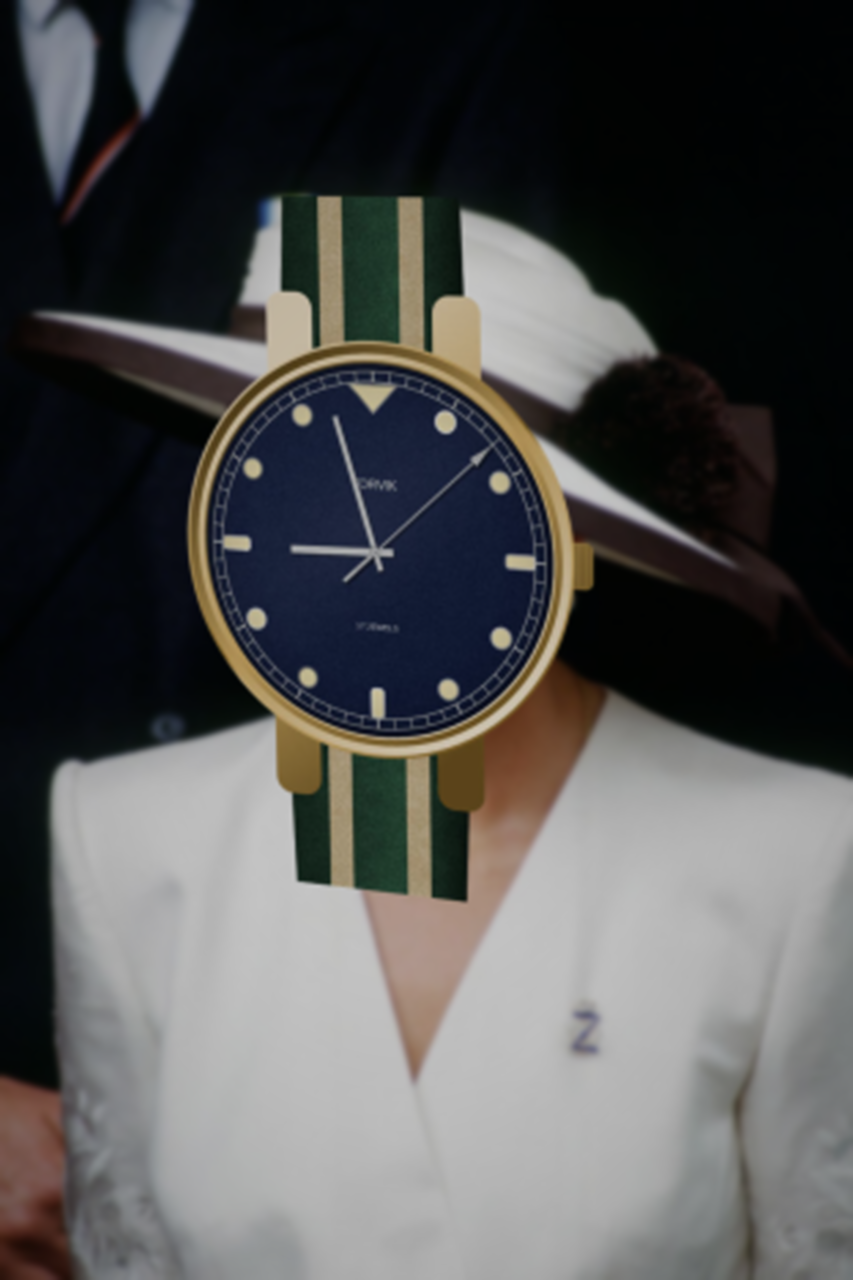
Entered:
8h57m08s
